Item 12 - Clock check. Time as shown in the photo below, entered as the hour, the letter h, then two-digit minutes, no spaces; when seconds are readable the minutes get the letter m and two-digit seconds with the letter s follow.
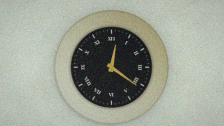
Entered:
12h21
